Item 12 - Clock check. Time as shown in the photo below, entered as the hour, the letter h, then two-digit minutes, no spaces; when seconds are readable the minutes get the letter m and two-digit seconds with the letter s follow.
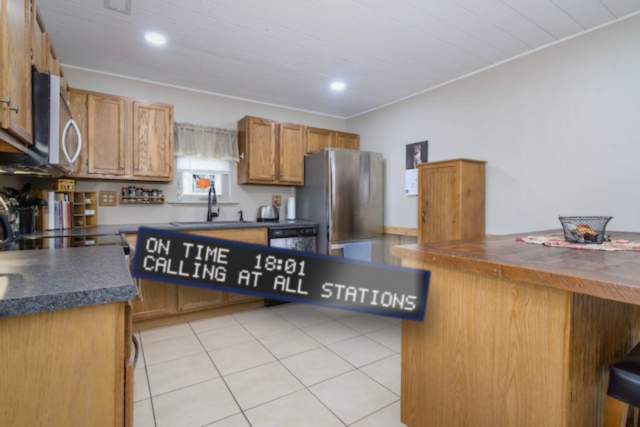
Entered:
18h01
